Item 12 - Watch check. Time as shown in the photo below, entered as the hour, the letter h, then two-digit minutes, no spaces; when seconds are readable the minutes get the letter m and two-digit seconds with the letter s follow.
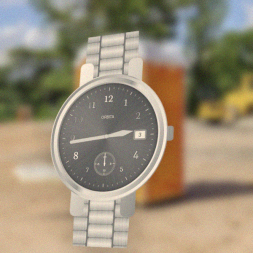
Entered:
2h44
